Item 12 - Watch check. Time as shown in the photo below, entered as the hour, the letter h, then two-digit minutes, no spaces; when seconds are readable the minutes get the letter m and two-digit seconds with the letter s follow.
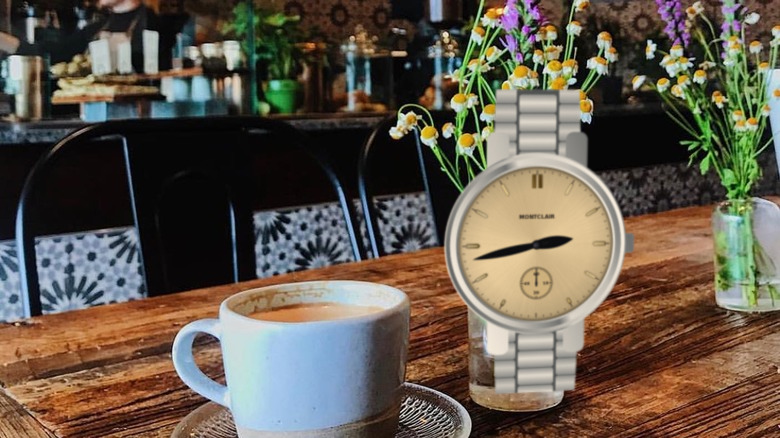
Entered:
2h43
